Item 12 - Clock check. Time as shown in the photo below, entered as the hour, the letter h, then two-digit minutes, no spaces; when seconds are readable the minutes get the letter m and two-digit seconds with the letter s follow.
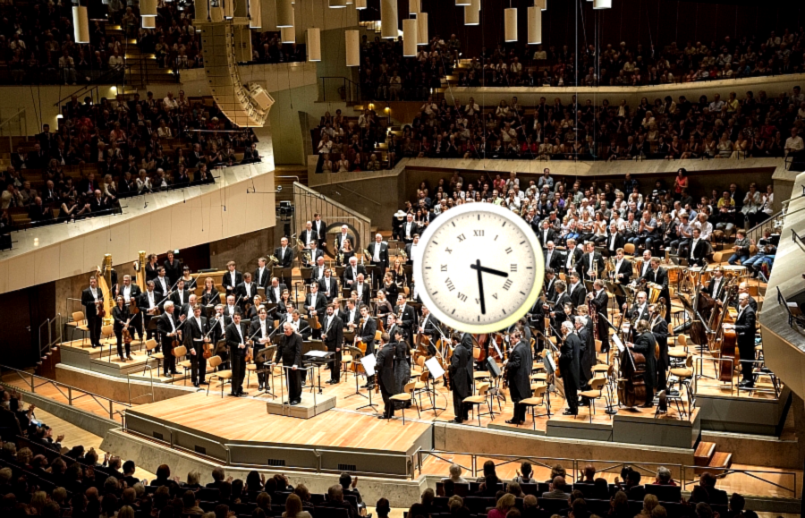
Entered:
3h29
